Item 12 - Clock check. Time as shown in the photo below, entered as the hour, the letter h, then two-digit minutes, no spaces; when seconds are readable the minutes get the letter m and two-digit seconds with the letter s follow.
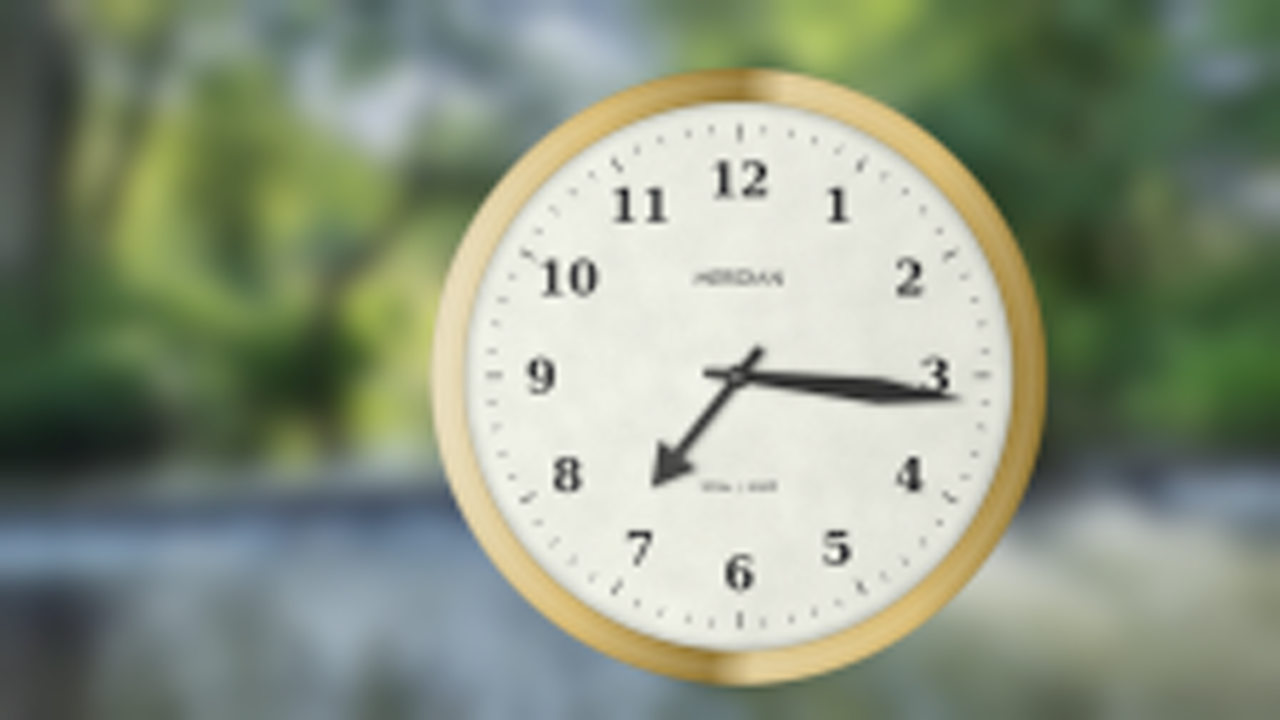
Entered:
7h16
